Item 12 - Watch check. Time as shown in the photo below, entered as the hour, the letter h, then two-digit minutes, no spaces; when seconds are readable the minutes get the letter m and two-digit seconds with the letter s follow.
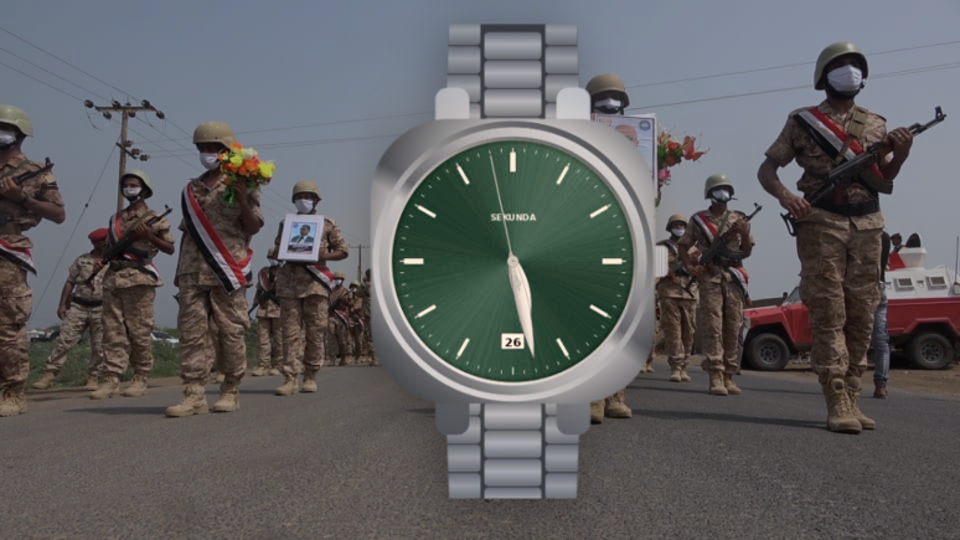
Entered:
5h27m58s
